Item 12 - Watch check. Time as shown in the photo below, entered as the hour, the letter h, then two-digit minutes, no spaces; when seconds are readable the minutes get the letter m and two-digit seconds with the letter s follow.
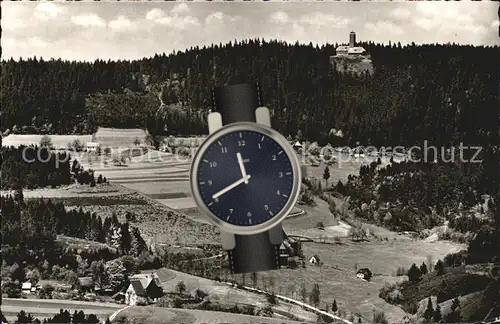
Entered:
11h41
